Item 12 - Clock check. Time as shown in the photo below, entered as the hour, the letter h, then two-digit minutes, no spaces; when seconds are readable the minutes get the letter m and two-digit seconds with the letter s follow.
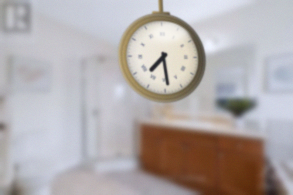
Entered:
7h29
